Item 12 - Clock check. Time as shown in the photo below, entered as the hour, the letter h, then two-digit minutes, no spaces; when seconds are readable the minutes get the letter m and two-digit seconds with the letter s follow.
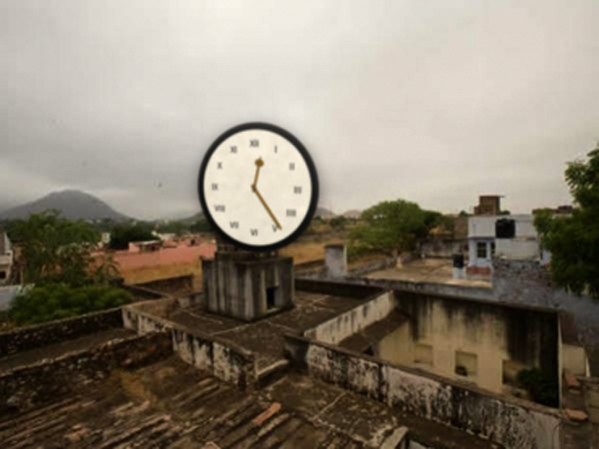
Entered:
12h24
